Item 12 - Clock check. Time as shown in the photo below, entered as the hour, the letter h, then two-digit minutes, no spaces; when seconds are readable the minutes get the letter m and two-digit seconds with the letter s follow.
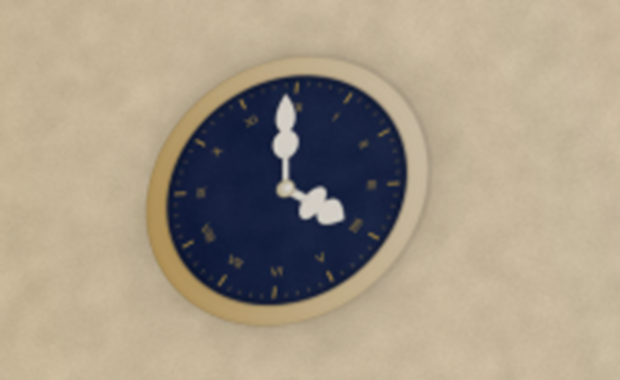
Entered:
3h59
